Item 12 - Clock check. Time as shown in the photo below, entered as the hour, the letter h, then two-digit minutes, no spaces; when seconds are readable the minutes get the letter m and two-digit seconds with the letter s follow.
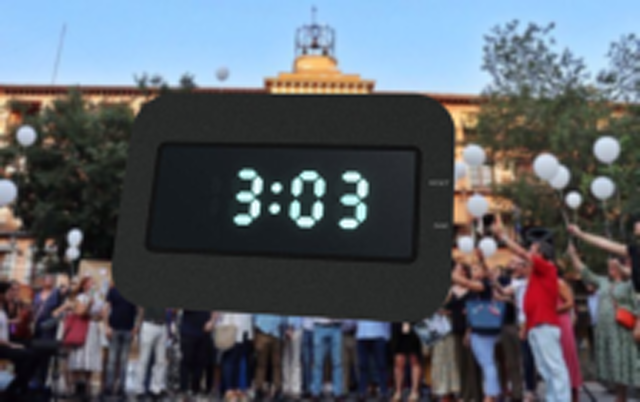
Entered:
3h03
